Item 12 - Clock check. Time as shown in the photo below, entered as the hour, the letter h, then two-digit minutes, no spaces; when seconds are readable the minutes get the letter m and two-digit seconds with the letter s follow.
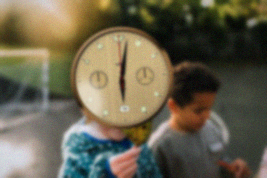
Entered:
6h02
